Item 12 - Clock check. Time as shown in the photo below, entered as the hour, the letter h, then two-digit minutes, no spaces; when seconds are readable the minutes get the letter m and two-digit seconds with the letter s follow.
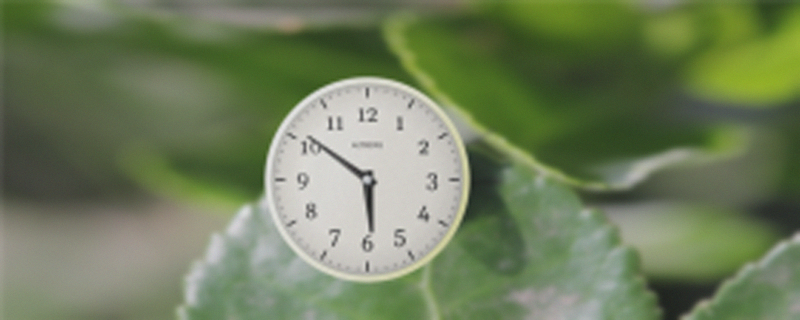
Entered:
5h51
